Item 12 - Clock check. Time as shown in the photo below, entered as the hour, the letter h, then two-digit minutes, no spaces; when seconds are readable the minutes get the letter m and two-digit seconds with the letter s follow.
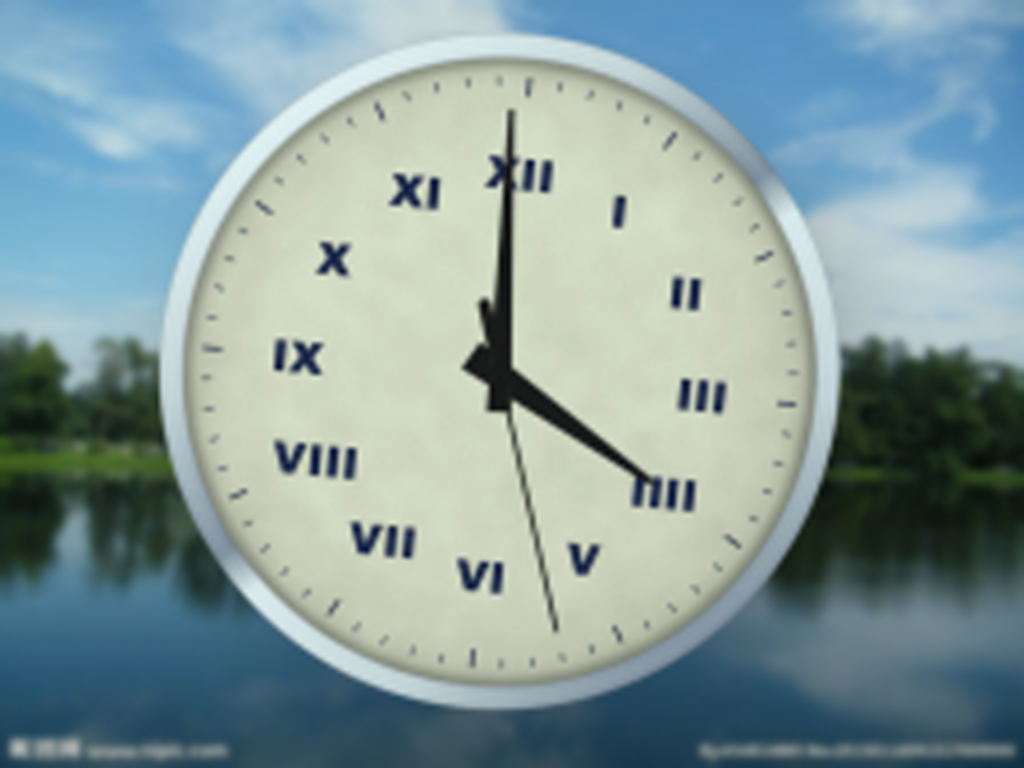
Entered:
3h59m27s
